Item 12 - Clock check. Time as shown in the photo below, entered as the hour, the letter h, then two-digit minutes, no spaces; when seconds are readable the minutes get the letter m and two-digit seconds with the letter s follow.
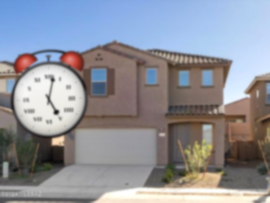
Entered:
5h02
